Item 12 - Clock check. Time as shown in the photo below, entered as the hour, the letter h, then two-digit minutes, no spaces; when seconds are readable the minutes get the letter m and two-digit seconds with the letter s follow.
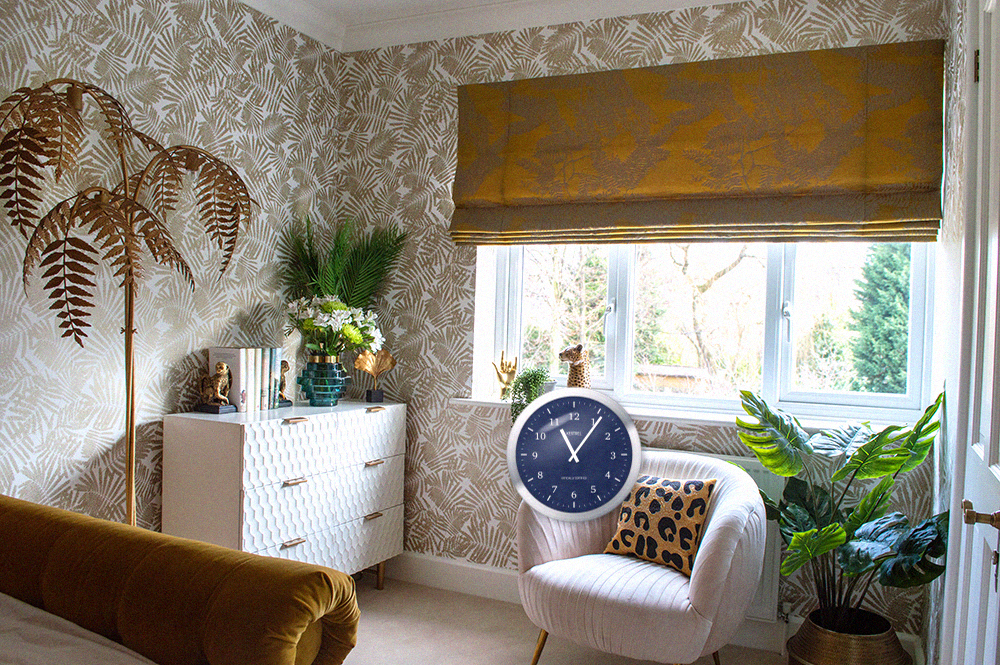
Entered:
11h06
